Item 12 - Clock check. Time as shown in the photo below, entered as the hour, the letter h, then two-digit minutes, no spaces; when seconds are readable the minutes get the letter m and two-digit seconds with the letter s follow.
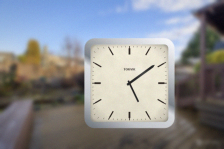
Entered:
5h09
